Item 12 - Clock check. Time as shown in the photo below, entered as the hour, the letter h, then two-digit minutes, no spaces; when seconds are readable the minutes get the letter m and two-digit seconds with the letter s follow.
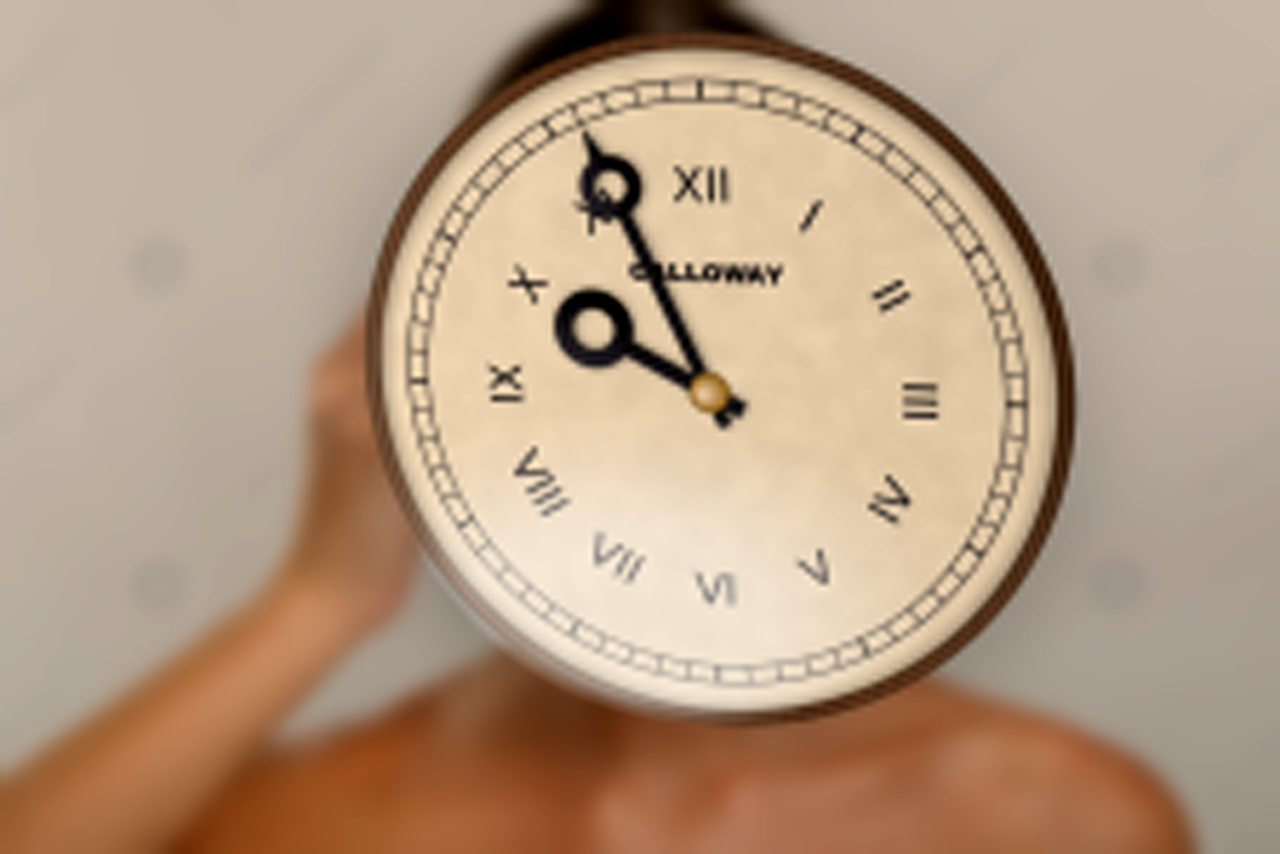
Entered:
9h56
